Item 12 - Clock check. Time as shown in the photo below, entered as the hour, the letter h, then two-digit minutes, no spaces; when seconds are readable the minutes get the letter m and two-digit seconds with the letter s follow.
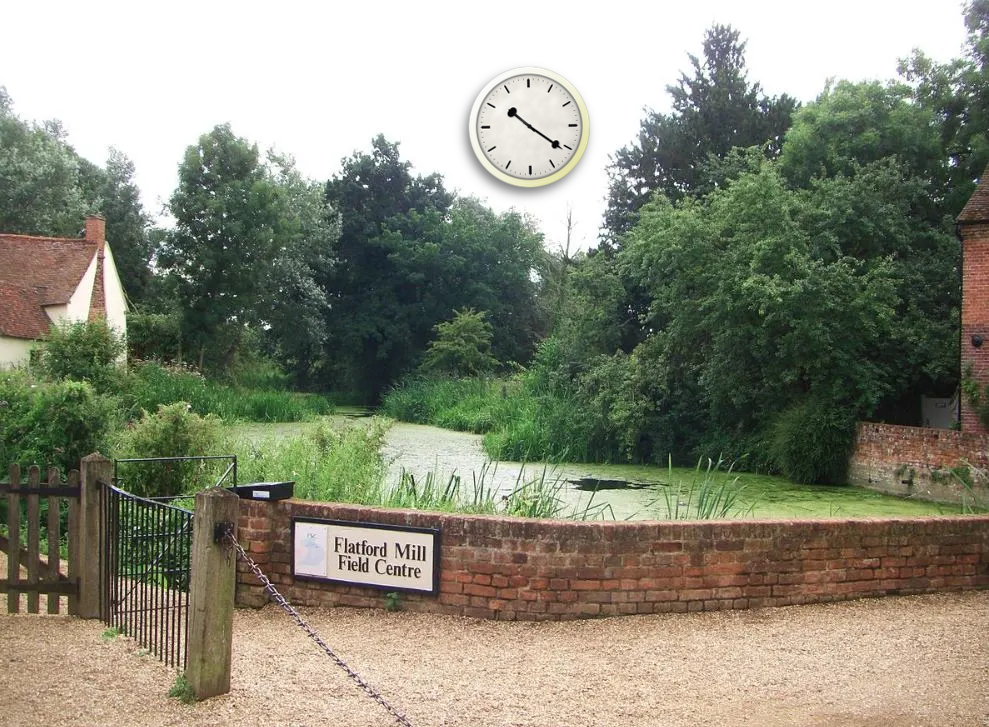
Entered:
10h21
